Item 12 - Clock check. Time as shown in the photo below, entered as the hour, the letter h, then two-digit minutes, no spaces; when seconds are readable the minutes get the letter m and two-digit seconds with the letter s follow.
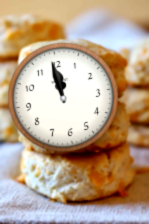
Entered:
11h59
